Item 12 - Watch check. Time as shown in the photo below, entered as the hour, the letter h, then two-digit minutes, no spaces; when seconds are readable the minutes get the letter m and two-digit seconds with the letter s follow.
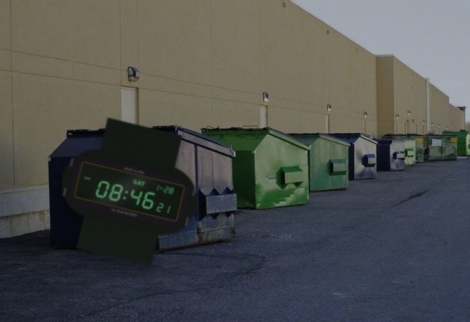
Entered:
8h46
